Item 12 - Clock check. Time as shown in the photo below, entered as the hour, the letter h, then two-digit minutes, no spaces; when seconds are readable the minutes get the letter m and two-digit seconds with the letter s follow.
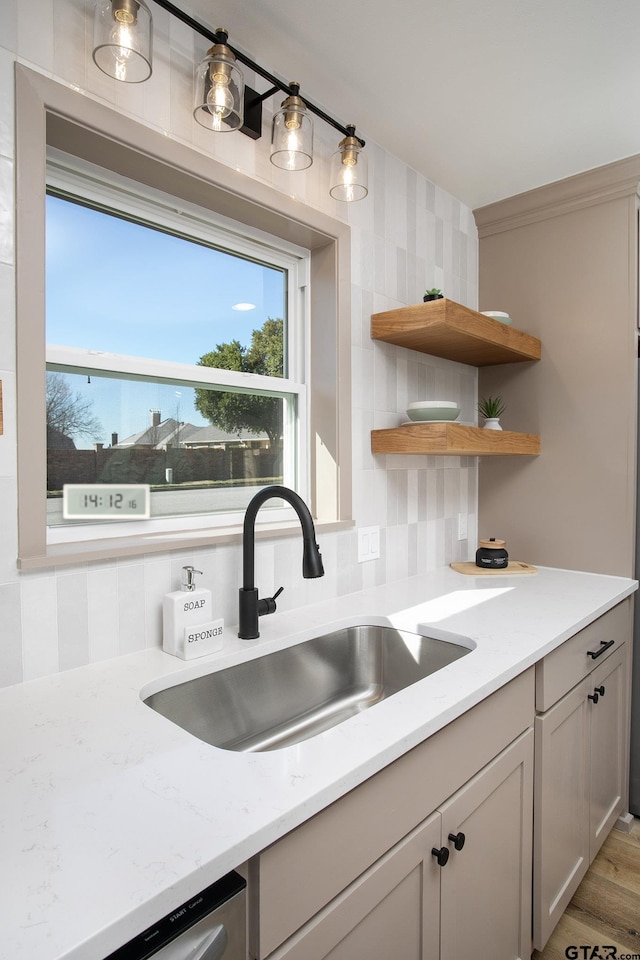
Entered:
14h12
